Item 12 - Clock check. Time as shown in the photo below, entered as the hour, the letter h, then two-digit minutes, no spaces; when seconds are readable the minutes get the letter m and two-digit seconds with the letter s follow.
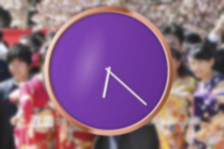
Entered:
6h22
